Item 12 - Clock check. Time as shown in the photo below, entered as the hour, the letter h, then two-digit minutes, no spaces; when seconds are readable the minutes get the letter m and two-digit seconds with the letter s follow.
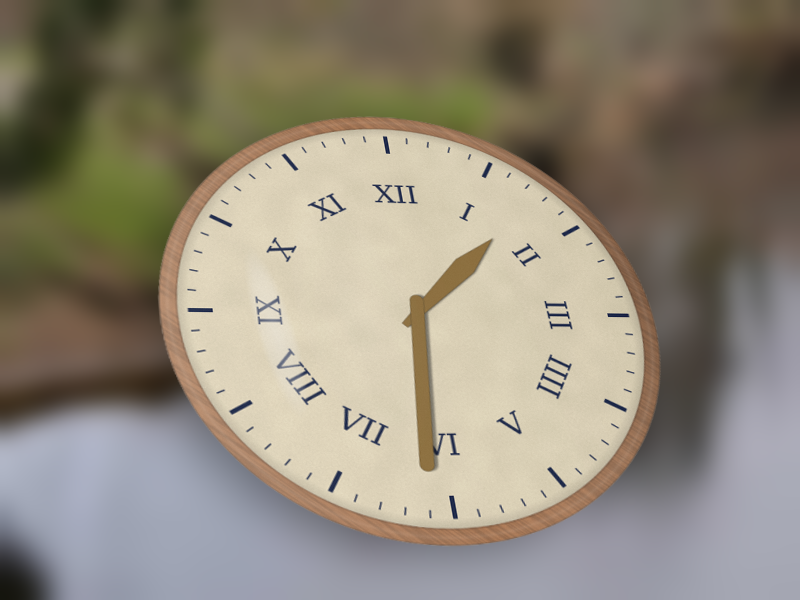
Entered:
1h31
